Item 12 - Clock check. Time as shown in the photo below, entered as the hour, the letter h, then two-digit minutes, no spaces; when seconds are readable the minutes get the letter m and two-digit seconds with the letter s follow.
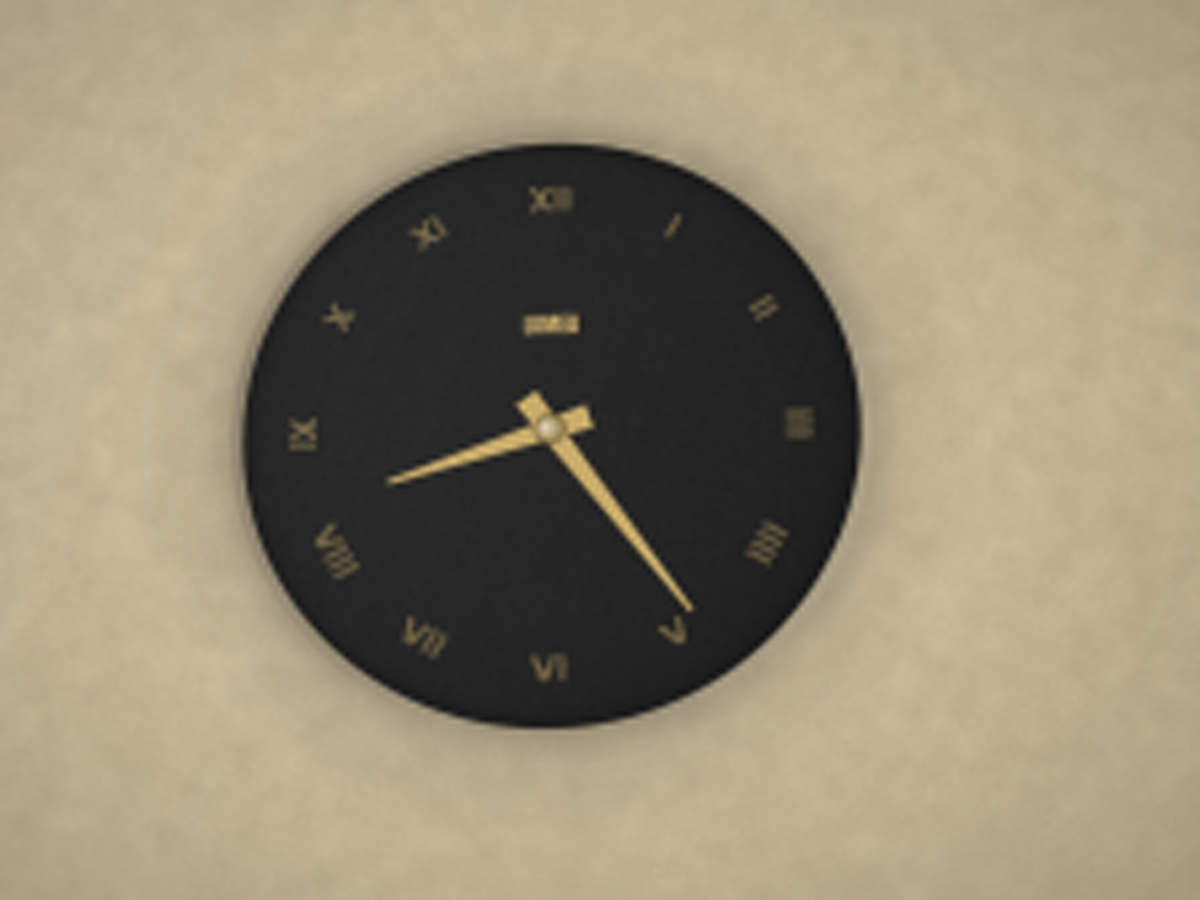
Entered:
8h24
